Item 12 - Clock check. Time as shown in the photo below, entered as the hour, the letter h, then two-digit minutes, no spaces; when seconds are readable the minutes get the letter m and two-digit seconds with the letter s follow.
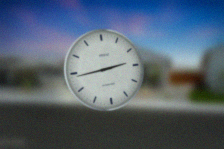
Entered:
2h44
